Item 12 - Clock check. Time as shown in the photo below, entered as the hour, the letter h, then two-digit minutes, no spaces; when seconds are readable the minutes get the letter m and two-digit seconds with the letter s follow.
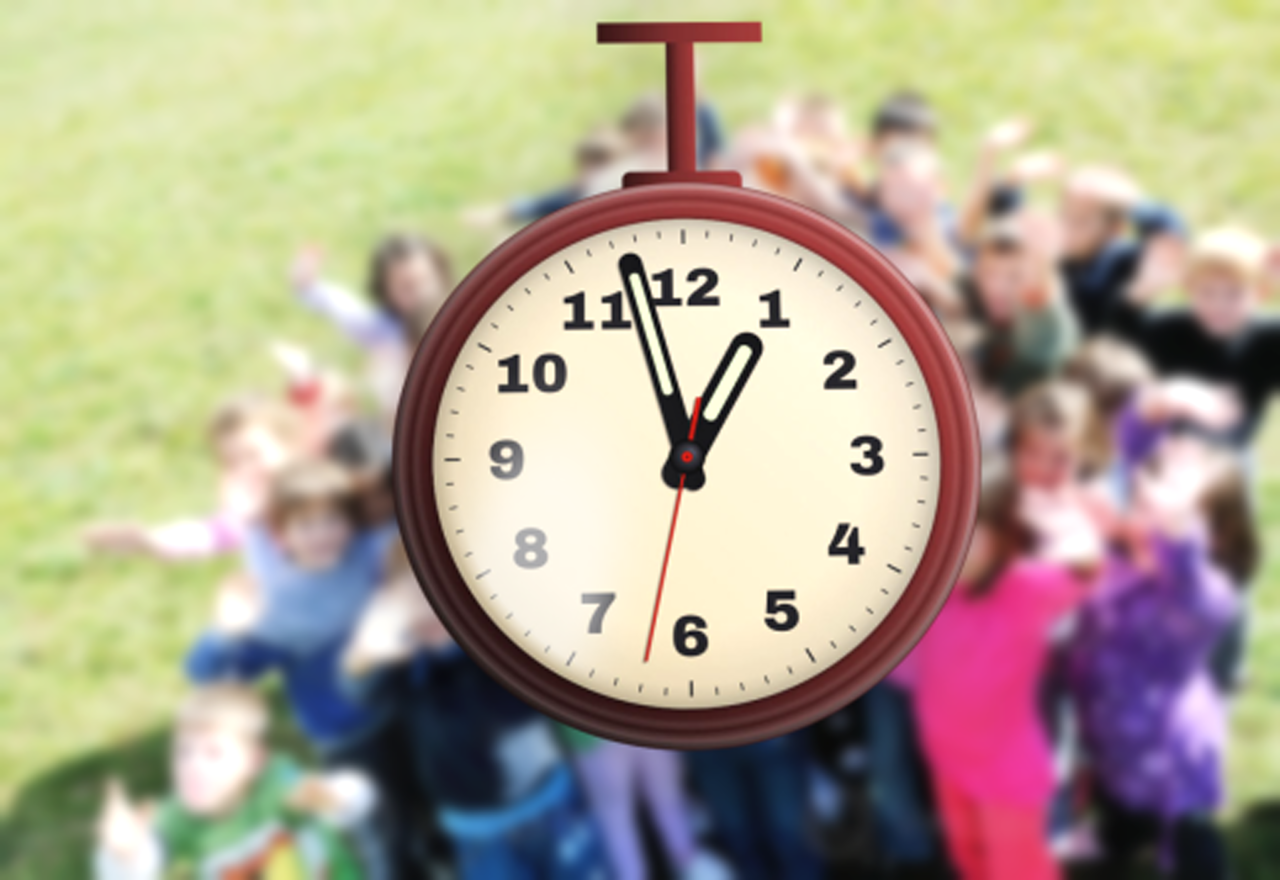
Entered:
12h57m32s
